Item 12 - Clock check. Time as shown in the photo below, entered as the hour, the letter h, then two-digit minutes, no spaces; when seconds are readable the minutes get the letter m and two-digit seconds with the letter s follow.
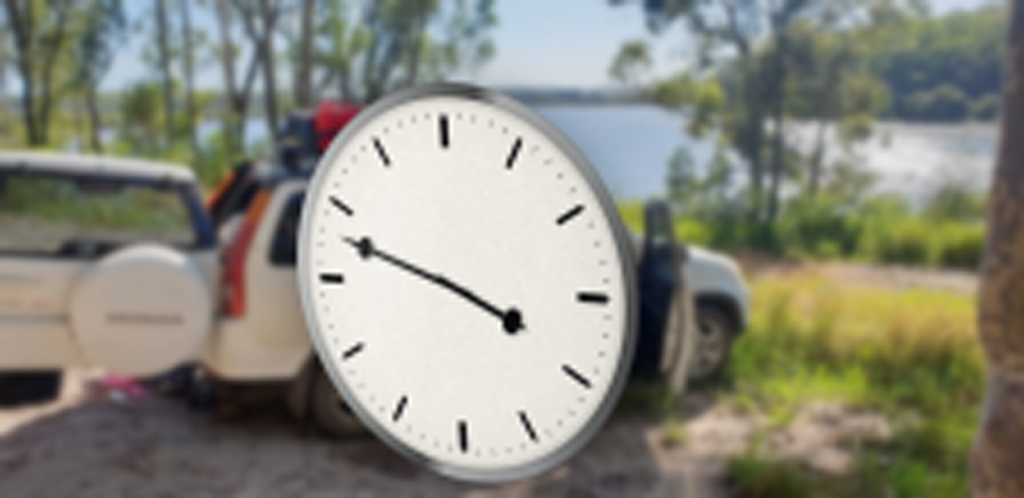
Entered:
3h48
